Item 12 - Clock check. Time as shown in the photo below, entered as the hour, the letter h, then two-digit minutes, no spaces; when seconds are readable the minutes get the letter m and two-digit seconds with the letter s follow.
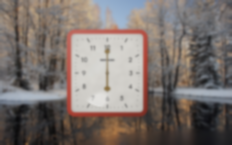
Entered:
6h00
